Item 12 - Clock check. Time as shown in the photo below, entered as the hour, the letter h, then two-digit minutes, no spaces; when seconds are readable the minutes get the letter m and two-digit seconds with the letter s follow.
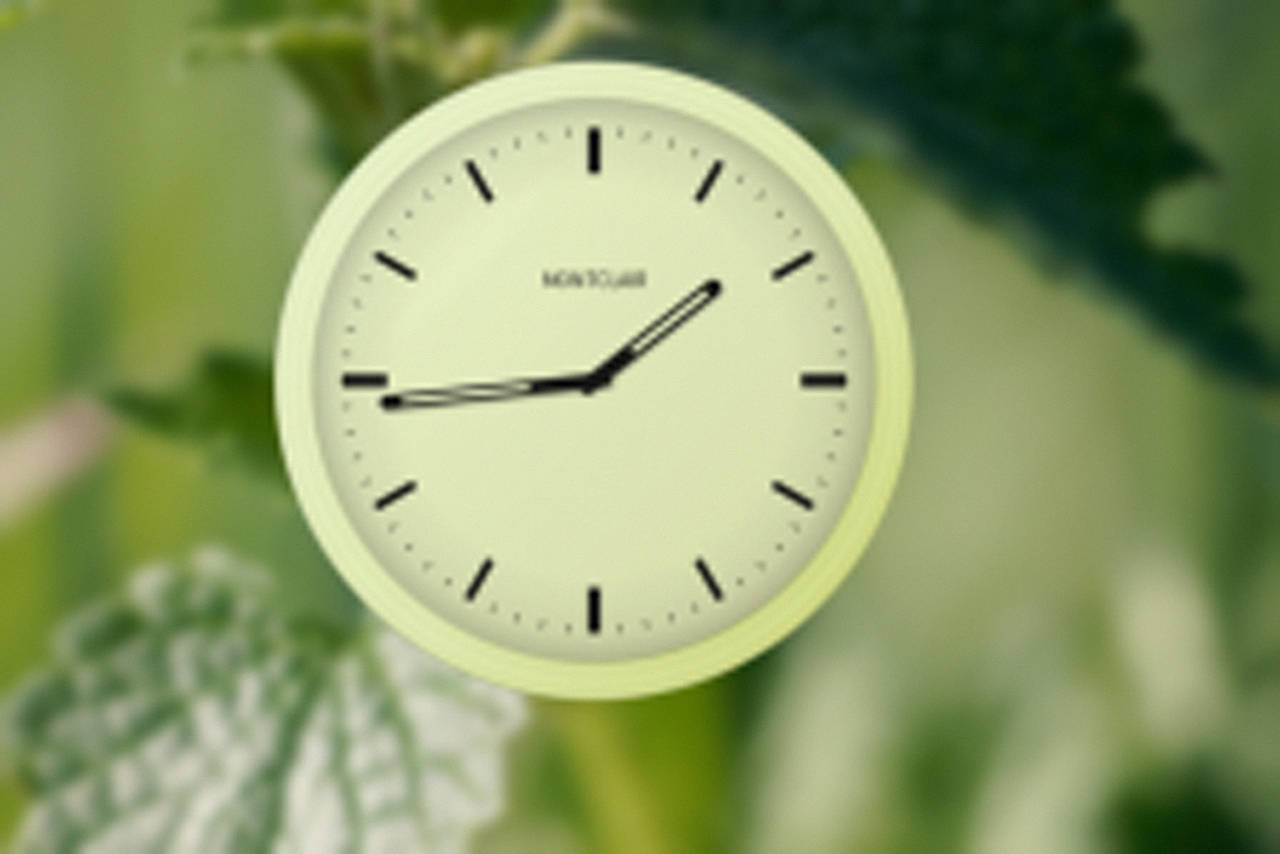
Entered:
1h44
